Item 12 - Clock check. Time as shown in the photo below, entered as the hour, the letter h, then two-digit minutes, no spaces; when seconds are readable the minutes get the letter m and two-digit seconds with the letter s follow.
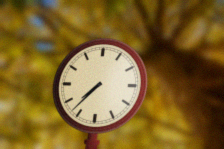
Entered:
7h37
